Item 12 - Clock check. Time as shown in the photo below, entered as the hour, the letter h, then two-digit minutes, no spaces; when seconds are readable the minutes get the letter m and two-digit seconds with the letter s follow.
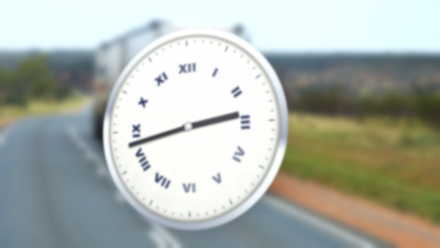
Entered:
2h43
